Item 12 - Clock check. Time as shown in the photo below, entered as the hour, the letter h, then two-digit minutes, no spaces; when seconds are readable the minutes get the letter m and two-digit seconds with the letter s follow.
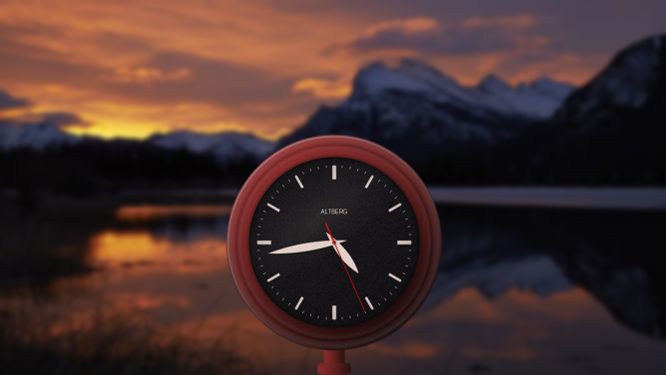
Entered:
4h43m26s
